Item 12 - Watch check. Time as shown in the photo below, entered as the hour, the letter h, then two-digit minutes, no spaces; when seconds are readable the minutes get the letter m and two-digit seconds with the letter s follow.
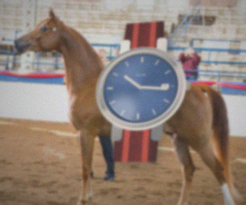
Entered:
10h16
